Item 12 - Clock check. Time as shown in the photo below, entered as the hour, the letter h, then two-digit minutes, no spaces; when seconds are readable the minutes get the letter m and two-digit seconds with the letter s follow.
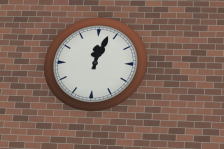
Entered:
12h03
